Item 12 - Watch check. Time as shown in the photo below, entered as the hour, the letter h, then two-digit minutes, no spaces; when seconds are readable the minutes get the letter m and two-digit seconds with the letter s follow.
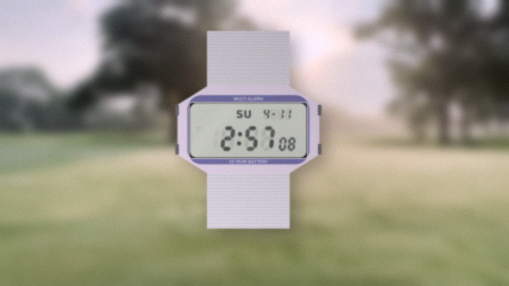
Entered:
2h57m08s
